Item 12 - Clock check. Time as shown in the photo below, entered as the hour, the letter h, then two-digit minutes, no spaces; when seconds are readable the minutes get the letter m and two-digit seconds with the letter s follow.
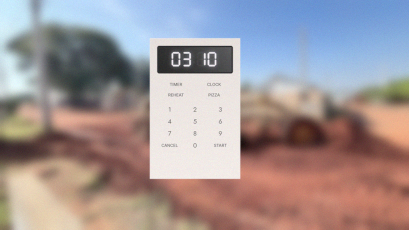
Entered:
3h10
